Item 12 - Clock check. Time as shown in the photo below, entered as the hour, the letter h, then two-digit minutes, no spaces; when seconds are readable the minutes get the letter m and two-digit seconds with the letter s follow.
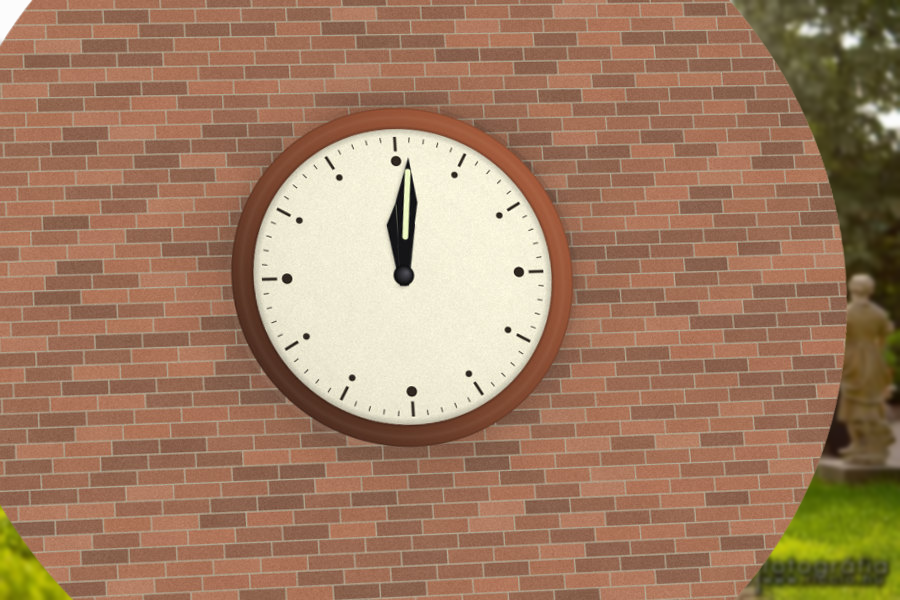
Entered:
12h01
